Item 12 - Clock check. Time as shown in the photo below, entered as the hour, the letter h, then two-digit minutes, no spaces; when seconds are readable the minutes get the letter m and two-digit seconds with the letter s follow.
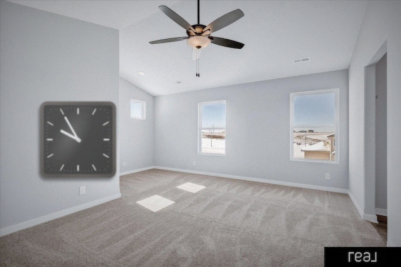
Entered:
9h55
